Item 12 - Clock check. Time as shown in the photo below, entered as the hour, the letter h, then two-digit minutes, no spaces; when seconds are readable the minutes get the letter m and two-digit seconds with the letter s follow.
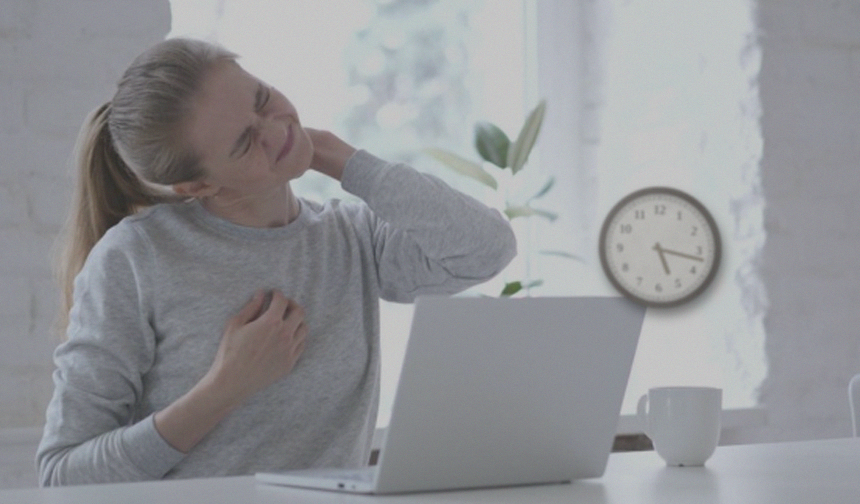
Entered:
5h17
